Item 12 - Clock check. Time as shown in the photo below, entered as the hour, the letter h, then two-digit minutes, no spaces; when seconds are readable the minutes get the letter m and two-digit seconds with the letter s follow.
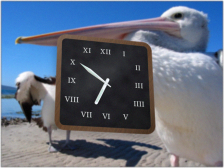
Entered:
6h51
